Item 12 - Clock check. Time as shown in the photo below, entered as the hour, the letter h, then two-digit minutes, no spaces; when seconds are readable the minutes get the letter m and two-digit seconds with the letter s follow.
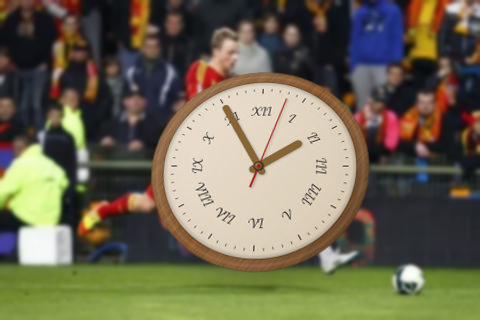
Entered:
1h55m03s
